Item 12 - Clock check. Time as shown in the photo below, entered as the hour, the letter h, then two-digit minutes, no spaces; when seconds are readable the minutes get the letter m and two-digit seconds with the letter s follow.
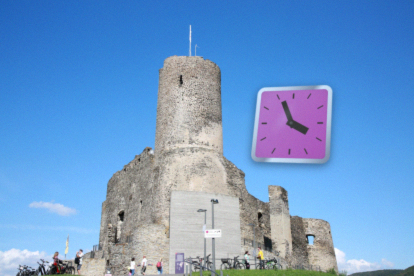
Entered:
3h56
